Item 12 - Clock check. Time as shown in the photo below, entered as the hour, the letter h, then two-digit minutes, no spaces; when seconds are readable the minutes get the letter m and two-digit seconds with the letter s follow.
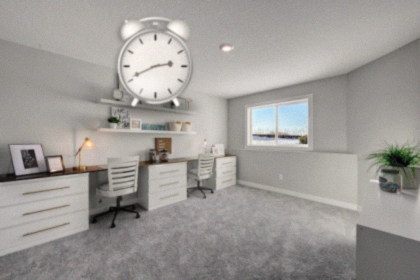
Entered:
2h41
